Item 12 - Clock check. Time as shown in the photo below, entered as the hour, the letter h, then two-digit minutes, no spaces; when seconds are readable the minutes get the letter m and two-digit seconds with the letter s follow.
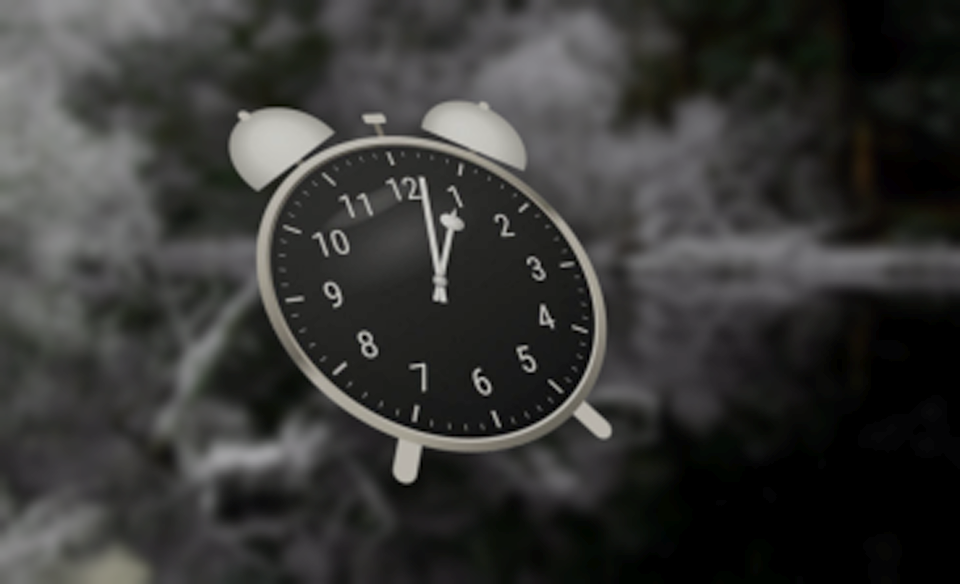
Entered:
1h02
